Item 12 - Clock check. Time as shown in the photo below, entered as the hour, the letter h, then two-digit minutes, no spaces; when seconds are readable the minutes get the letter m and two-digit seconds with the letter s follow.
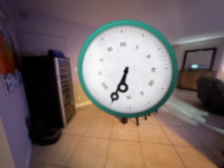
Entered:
6h35
